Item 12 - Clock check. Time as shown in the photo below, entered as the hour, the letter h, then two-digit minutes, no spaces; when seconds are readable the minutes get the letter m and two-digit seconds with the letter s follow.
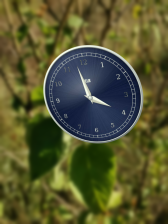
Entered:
3h58
